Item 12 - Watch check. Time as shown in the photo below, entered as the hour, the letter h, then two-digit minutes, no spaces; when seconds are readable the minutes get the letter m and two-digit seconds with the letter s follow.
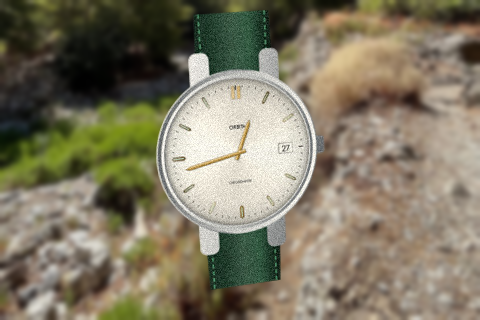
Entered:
12h43
